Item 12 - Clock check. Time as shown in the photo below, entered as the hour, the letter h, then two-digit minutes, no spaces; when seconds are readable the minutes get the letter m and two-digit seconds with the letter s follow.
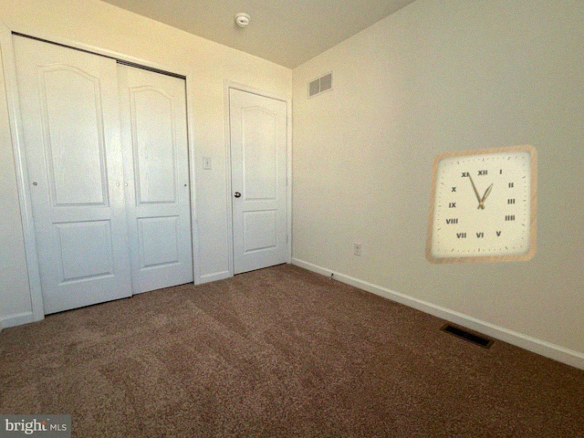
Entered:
12h56
